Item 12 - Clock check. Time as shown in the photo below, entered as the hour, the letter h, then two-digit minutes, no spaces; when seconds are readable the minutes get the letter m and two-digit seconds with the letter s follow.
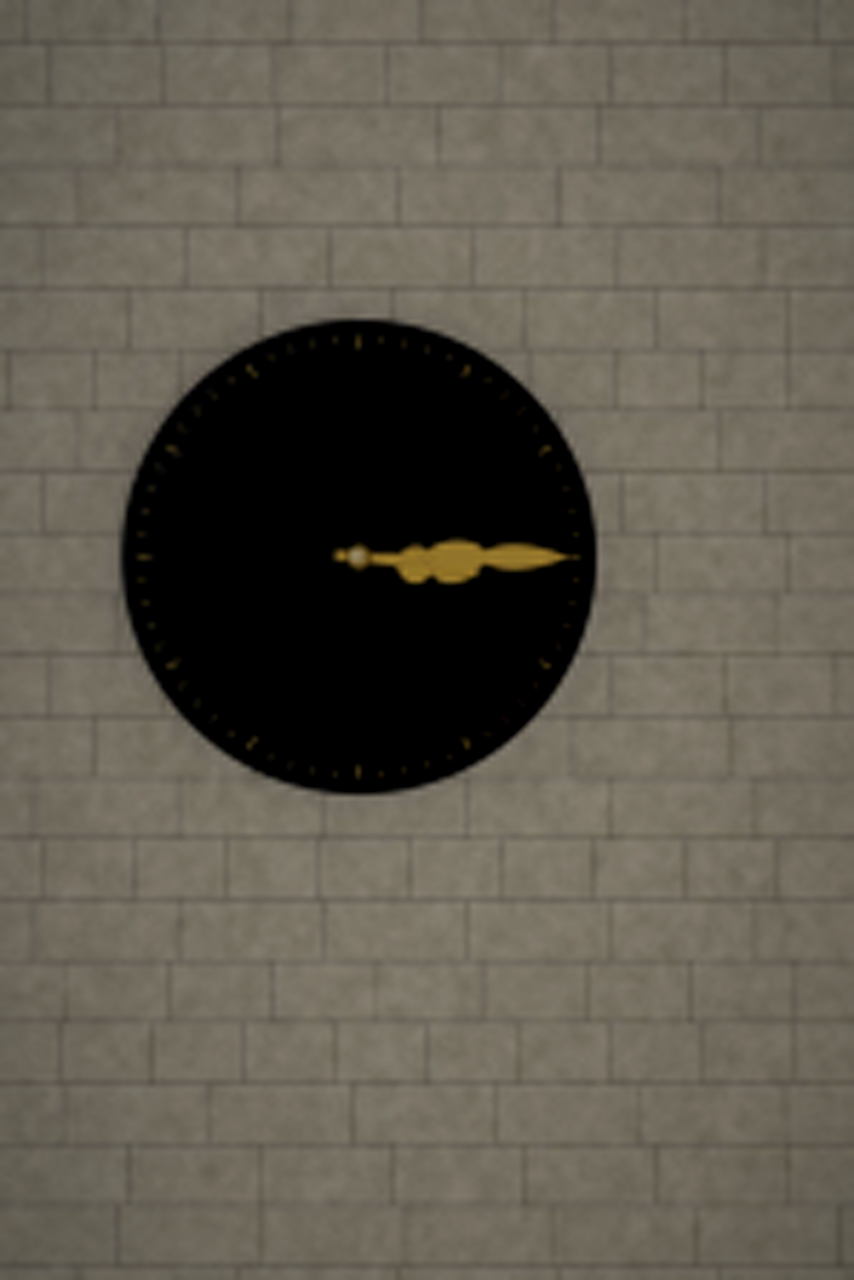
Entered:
3h15
